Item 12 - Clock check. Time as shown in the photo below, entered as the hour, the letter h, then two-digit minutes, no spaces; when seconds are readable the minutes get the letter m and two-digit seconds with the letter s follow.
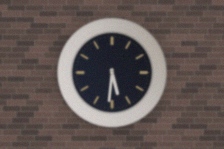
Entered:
5h31
